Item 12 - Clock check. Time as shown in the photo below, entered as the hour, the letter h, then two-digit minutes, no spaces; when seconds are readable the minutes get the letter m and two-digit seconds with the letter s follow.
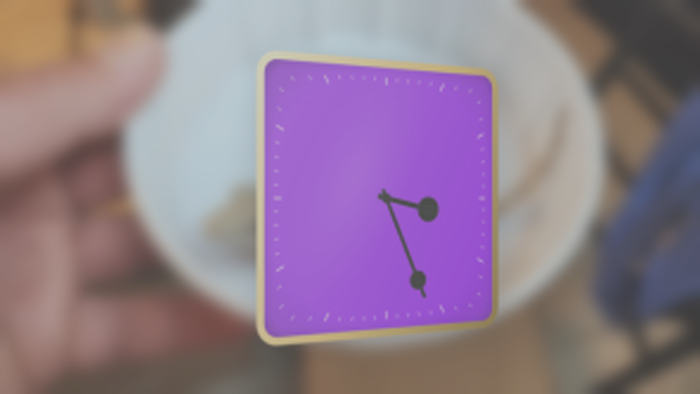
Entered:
3h26
